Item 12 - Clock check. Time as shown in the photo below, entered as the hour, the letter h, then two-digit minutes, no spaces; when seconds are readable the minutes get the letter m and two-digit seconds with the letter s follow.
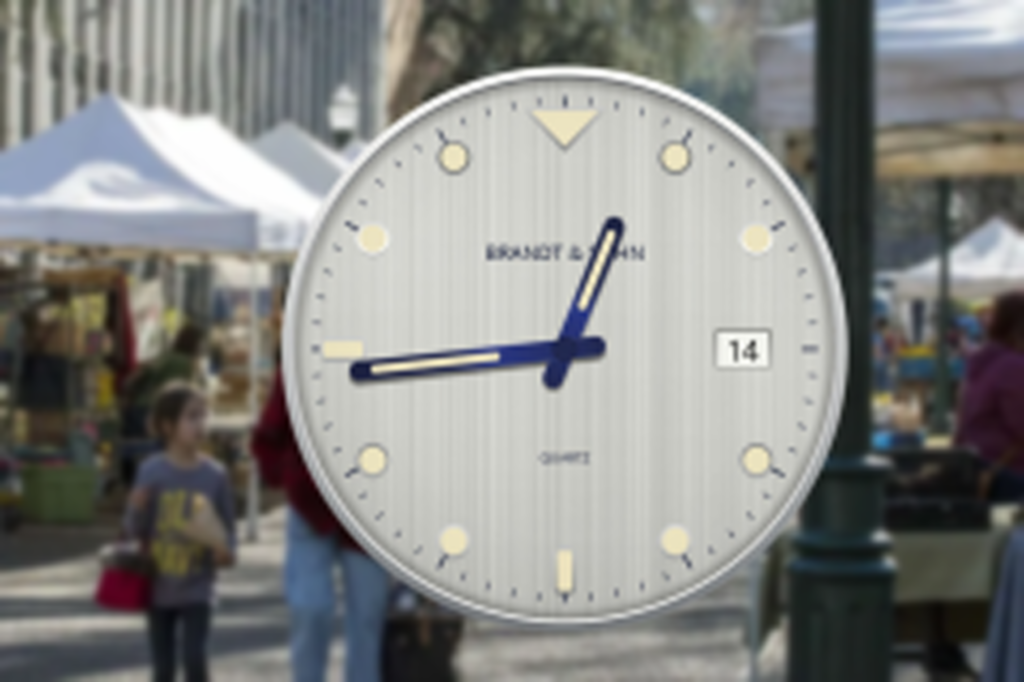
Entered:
12h44
